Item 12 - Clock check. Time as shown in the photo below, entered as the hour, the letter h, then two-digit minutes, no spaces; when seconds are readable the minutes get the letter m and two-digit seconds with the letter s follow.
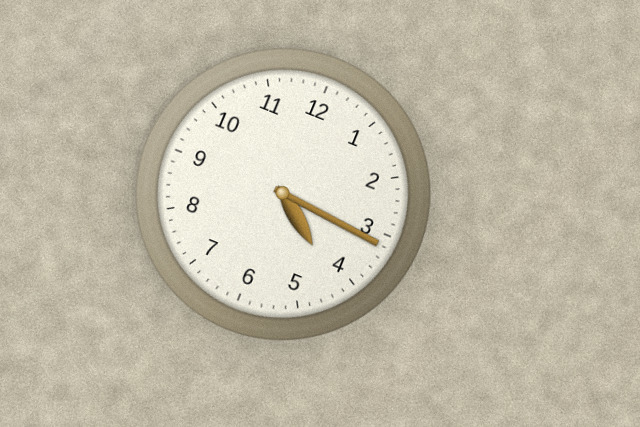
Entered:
4h16
